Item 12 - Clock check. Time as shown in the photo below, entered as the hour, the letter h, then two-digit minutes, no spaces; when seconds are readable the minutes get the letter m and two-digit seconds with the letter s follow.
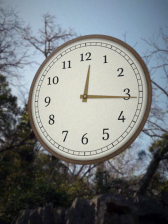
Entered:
12h16
